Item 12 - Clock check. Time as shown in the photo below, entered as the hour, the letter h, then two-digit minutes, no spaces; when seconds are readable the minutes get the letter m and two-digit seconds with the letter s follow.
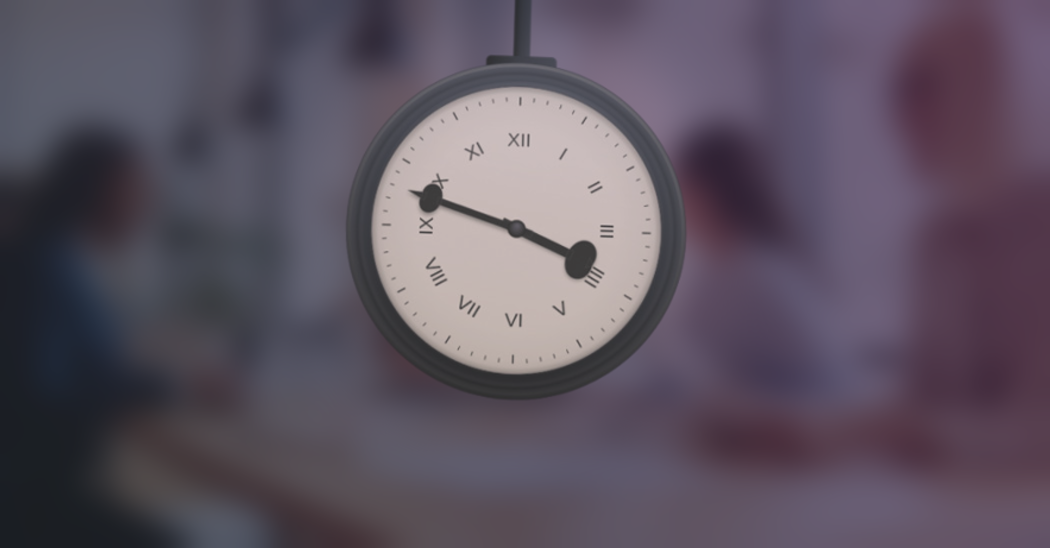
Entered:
3h48
